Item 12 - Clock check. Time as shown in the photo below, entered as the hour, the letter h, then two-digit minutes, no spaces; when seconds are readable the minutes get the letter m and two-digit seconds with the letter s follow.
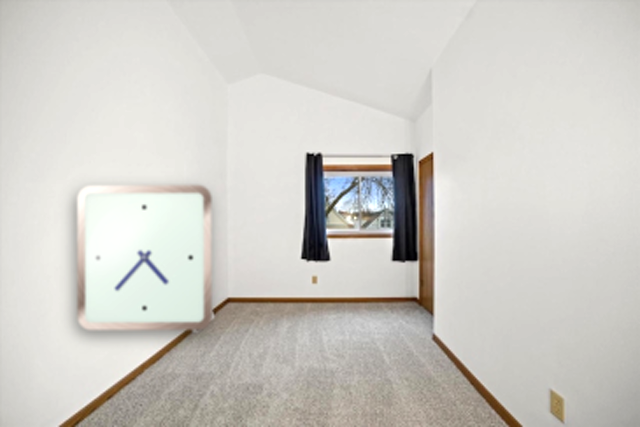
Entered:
4h37
